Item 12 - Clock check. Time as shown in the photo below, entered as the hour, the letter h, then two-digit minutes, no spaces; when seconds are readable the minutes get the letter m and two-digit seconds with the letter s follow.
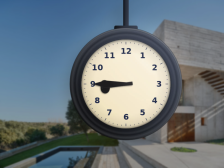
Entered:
8h45
